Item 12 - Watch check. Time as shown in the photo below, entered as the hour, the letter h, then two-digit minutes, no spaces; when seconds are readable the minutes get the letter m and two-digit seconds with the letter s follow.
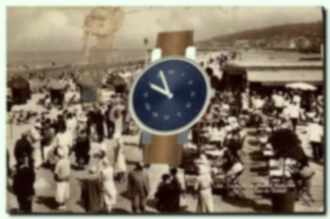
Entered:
9h56
